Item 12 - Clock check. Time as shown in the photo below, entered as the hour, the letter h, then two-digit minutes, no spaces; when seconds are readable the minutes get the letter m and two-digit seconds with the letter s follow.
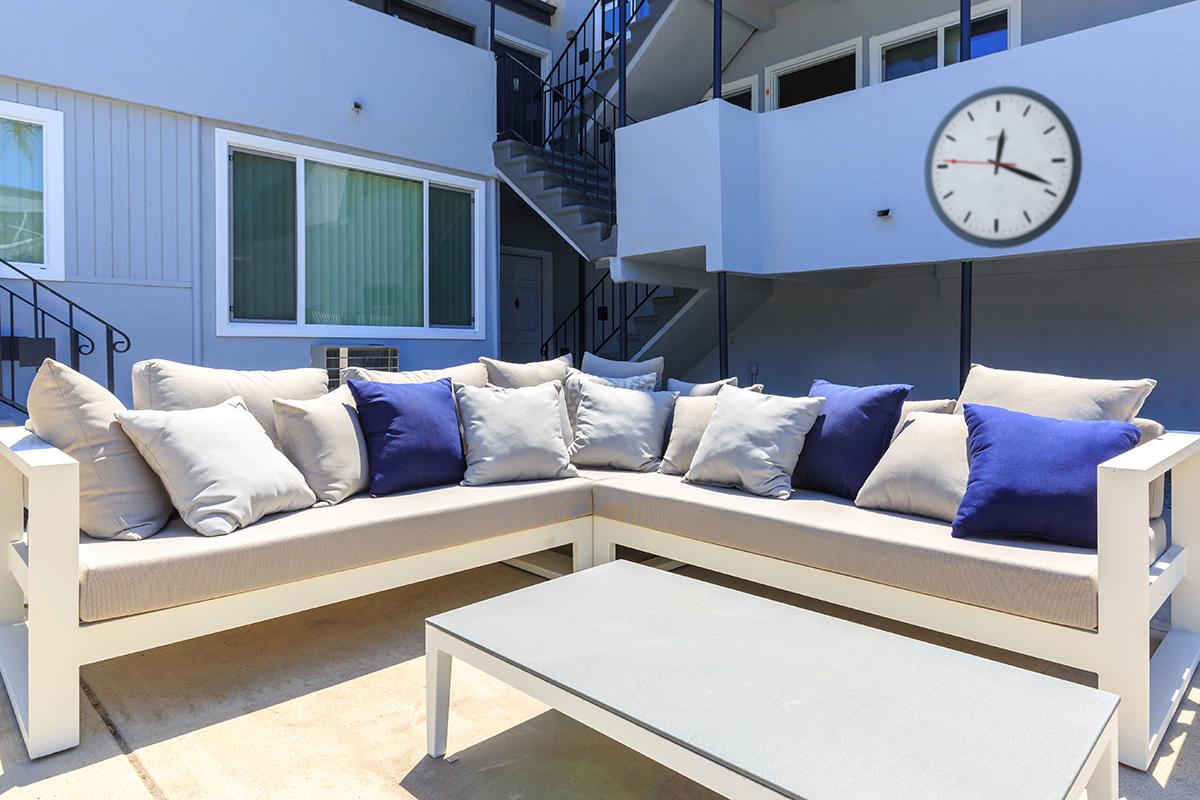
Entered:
12h18m46s
